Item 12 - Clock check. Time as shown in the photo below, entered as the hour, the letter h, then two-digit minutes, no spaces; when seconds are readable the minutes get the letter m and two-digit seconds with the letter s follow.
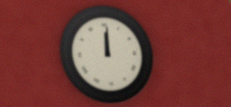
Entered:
12h01
